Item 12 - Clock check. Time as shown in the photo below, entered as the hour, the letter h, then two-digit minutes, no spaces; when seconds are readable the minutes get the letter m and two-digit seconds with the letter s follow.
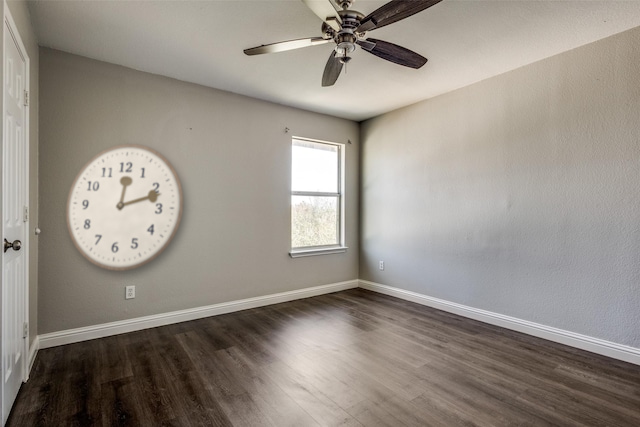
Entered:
12h12
